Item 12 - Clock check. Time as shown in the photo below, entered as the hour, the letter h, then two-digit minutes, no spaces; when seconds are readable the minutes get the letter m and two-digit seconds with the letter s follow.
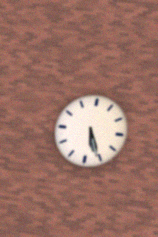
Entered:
5h26
